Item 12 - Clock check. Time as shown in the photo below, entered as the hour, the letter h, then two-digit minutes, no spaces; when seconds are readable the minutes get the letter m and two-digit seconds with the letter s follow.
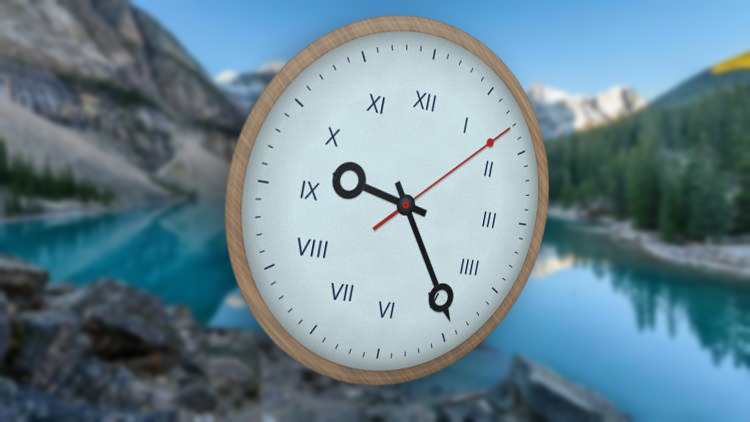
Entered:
9h24m08s
